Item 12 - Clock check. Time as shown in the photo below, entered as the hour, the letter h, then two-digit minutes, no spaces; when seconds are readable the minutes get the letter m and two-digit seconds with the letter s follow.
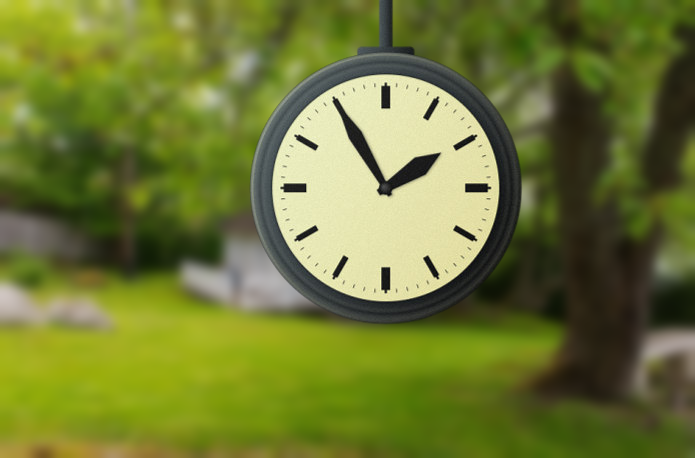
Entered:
1h55
